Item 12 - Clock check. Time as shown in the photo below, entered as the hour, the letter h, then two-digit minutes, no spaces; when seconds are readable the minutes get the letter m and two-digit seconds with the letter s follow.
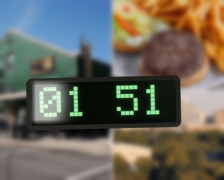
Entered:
1h51
